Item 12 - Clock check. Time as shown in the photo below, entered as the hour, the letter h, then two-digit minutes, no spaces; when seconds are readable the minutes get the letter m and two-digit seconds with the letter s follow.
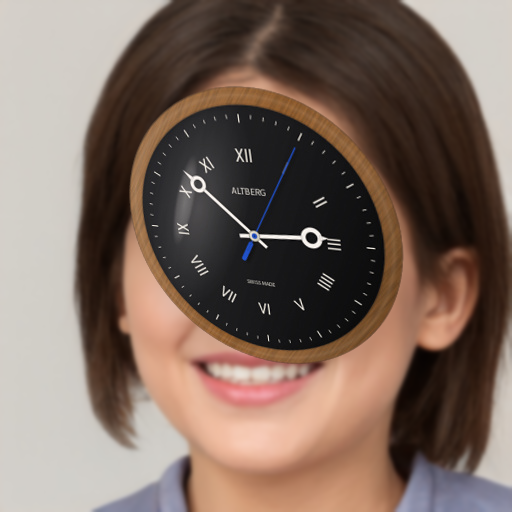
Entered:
2h52m05s
